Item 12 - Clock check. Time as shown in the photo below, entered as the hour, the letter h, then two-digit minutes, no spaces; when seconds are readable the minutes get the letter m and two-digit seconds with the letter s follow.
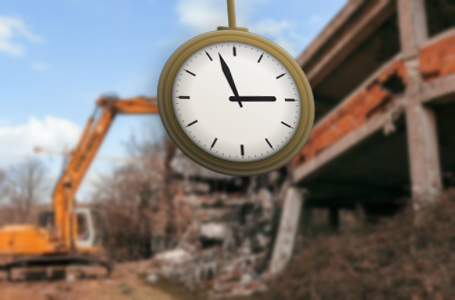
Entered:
2h57
